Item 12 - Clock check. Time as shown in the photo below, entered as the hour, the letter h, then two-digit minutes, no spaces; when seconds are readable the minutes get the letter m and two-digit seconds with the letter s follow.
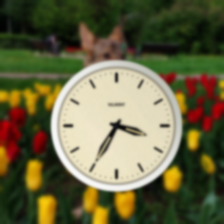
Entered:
3h35
